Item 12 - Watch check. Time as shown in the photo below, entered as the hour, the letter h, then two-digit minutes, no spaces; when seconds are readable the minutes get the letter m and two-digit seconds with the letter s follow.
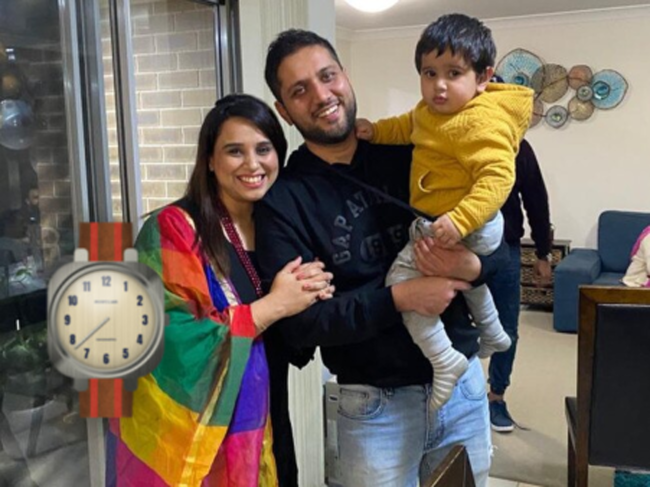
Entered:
7h38
